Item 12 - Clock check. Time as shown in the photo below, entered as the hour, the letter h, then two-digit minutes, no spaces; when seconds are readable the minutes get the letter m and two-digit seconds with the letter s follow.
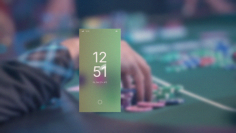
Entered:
12h51
